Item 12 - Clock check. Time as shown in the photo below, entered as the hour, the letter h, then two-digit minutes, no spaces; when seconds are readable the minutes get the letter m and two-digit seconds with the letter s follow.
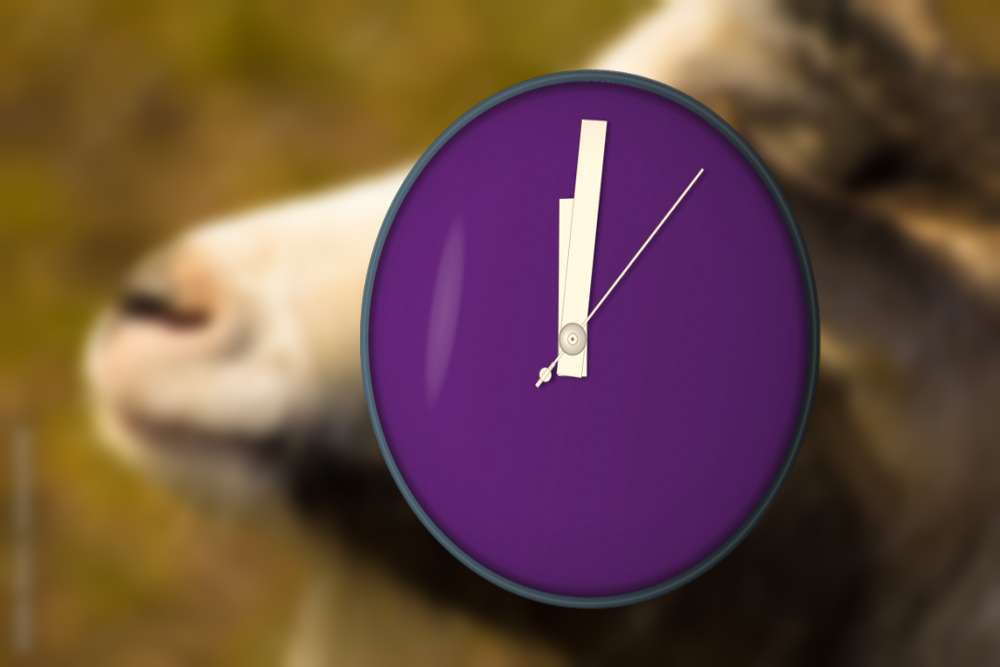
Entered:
12h01m07s
